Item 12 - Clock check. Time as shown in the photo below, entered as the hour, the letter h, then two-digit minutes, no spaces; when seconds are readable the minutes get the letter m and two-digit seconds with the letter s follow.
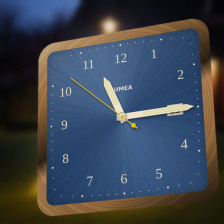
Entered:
11h14m52s
